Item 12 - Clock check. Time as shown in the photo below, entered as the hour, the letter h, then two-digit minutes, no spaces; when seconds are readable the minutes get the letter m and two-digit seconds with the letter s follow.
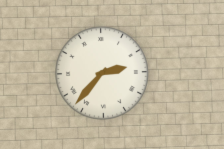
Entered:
2h37
